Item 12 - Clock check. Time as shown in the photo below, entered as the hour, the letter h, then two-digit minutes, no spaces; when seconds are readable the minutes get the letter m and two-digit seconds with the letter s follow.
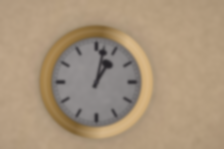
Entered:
1h02
